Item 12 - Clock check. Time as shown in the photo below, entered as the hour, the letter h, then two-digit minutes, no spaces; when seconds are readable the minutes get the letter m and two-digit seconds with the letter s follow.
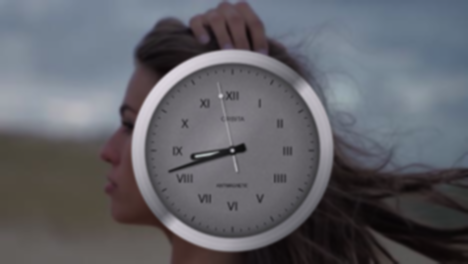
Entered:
8h41m58s
